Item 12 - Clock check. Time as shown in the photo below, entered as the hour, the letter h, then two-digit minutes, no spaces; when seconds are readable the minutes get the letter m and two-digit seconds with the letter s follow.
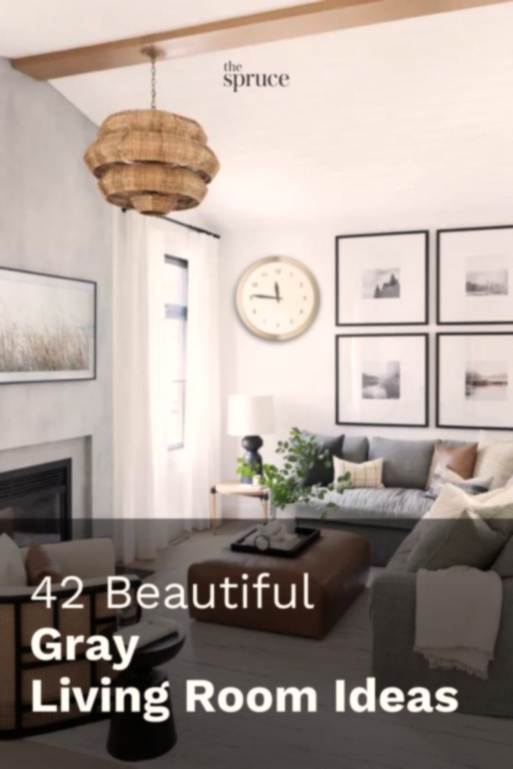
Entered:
11h46
